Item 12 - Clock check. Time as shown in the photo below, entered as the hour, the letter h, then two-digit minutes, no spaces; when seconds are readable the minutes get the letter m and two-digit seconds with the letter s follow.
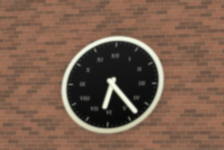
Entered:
6h23
